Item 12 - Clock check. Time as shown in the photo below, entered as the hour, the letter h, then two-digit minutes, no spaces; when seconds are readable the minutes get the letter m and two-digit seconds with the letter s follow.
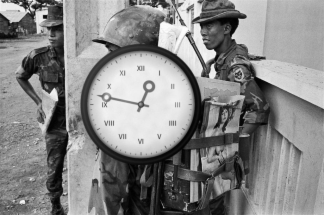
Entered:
12h47
